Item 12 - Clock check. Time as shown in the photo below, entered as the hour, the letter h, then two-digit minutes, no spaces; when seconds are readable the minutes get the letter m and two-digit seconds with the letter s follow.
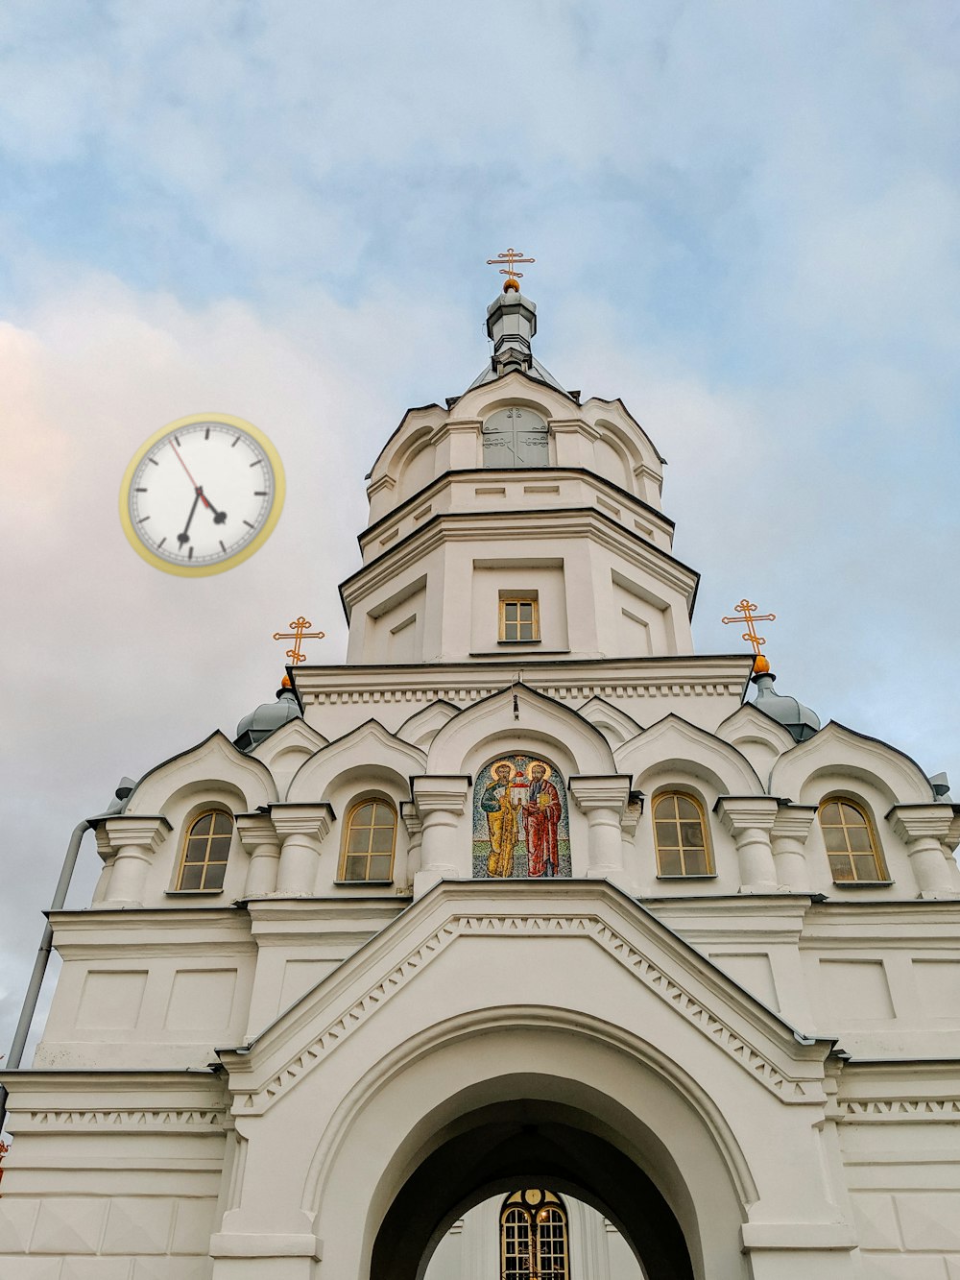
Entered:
4h31m54s
